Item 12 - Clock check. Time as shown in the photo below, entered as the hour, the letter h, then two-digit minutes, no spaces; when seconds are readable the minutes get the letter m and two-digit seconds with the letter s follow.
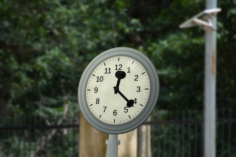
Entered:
12h22
